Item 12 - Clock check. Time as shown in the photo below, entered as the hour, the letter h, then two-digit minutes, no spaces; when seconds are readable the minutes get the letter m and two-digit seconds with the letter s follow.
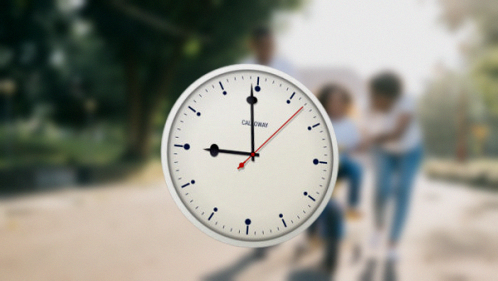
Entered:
8h59m07s
